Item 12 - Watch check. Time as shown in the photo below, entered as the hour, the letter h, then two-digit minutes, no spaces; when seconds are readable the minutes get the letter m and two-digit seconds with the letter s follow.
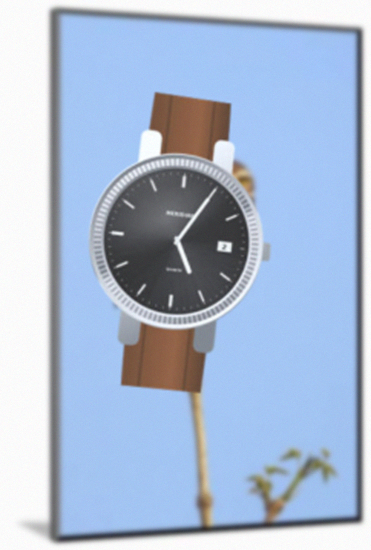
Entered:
5h05
